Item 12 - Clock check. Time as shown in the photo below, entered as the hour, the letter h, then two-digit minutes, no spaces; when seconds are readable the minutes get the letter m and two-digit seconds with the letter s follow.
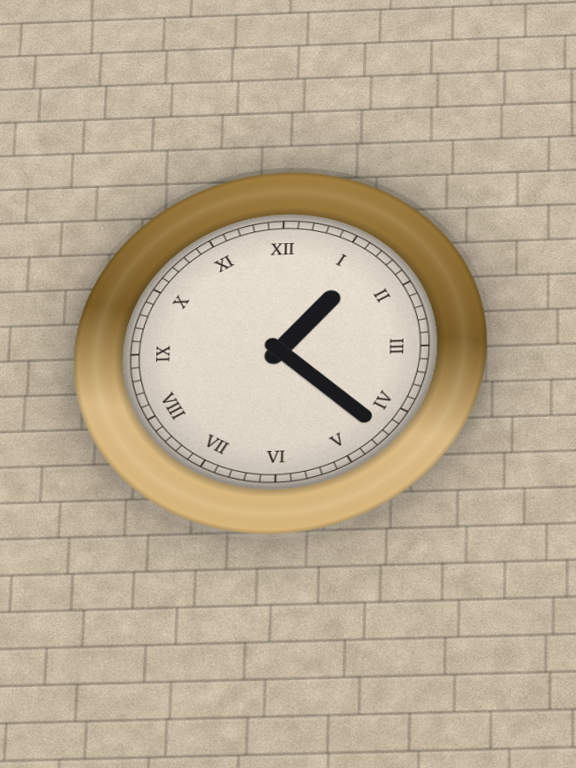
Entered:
1h22
